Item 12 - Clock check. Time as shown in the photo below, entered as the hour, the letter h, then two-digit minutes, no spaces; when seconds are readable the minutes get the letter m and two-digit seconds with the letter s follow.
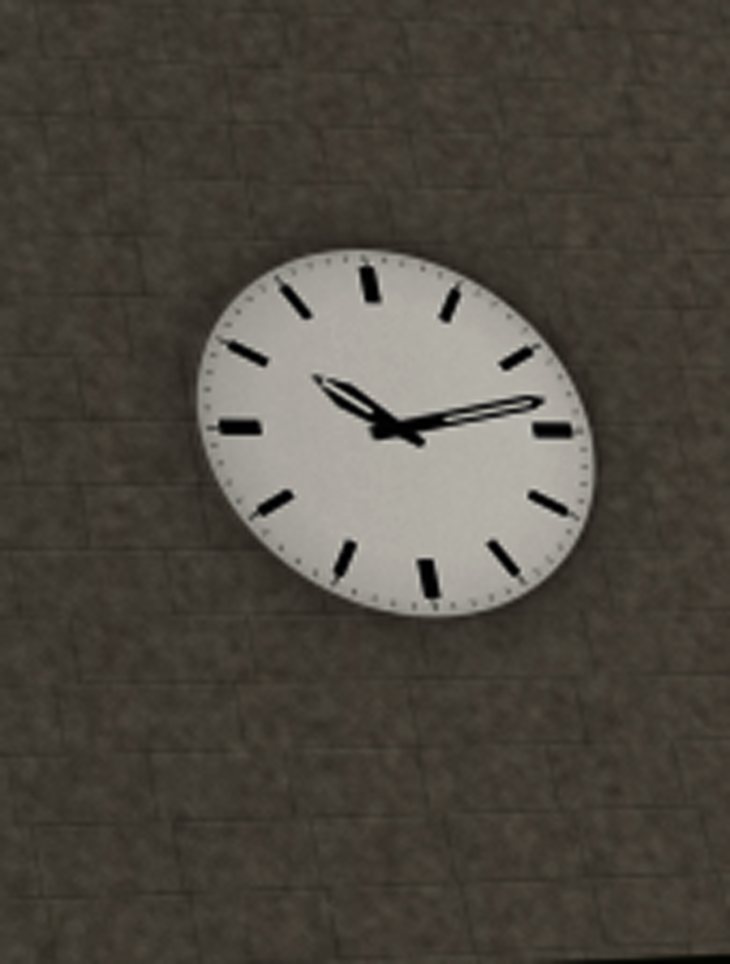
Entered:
10h13
